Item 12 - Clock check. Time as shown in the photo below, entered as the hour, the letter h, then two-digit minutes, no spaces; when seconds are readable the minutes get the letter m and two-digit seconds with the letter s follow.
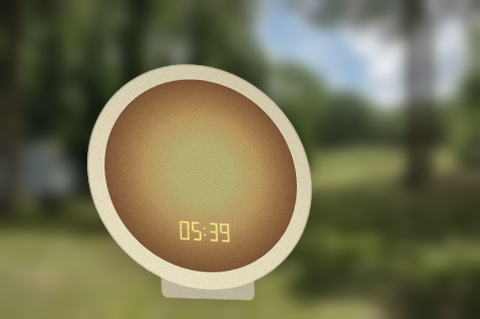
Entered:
5h39
